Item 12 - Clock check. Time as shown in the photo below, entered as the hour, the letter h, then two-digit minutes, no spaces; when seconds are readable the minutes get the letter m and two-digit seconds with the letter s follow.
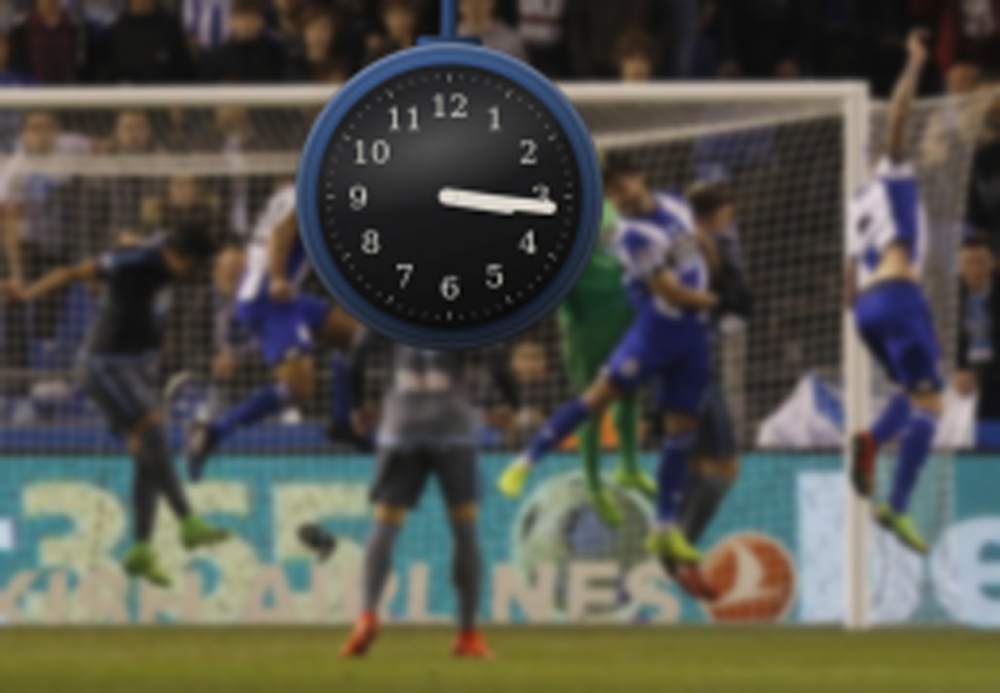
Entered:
3h16
